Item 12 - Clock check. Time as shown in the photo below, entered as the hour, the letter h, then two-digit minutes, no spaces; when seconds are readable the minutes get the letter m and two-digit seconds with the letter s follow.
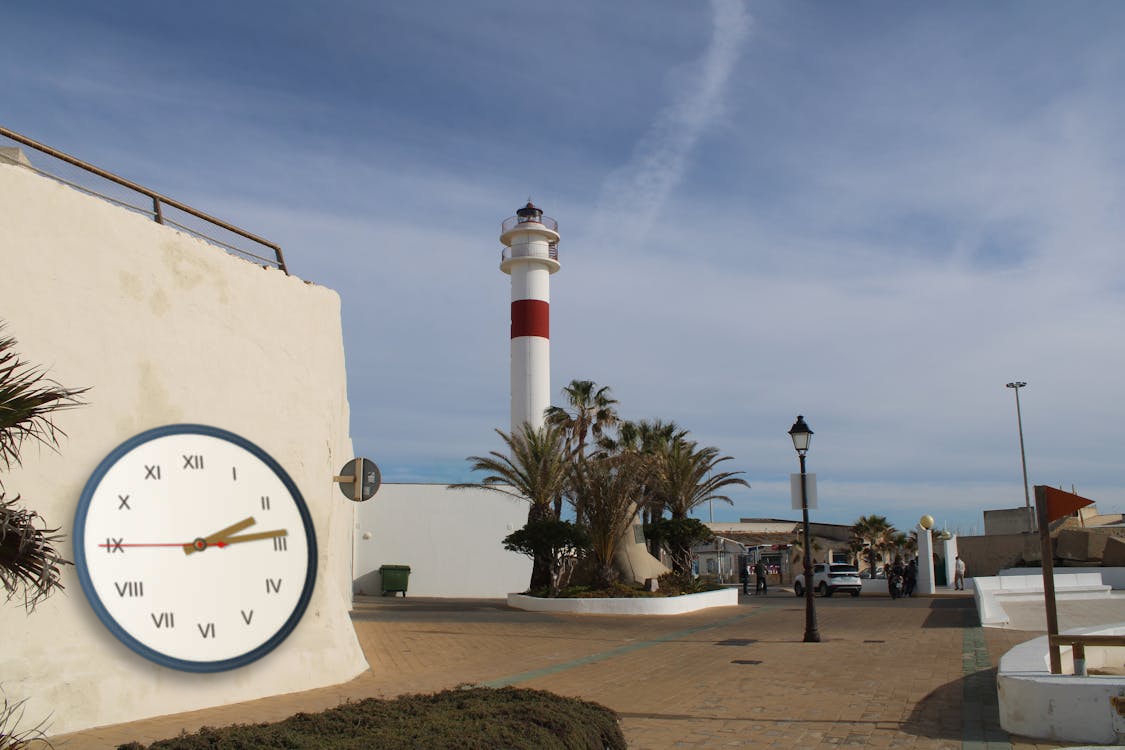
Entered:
2h13m45s
